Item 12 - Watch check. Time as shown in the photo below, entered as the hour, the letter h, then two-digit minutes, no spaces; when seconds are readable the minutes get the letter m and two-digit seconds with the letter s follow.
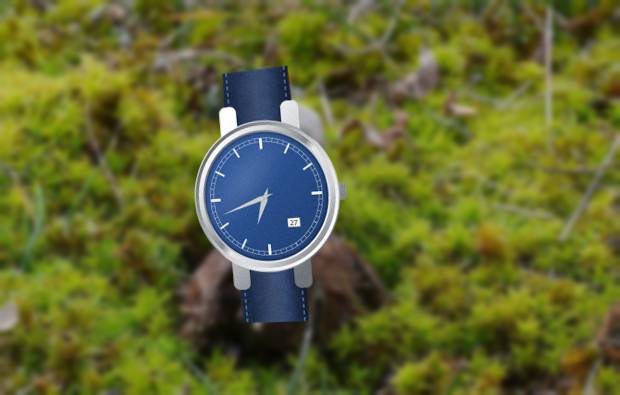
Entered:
6h42
